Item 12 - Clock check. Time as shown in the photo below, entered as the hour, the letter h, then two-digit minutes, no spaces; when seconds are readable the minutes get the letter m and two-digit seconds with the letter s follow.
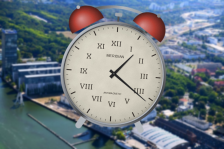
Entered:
1h21
